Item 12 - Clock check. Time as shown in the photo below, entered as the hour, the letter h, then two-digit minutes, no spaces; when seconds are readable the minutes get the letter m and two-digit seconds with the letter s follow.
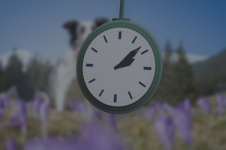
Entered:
2h08
